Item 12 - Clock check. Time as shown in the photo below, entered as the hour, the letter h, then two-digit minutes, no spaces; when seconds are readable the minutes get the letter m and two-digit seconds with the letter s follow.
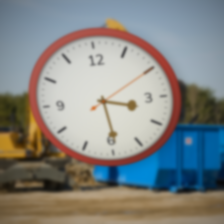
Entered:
3h29m10s
